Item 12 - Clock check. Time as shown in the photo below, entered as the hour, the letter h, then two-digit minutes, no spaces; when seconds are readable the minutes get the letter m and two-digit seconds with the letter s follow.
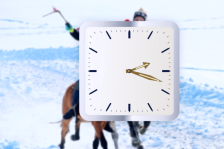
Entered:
2h18
